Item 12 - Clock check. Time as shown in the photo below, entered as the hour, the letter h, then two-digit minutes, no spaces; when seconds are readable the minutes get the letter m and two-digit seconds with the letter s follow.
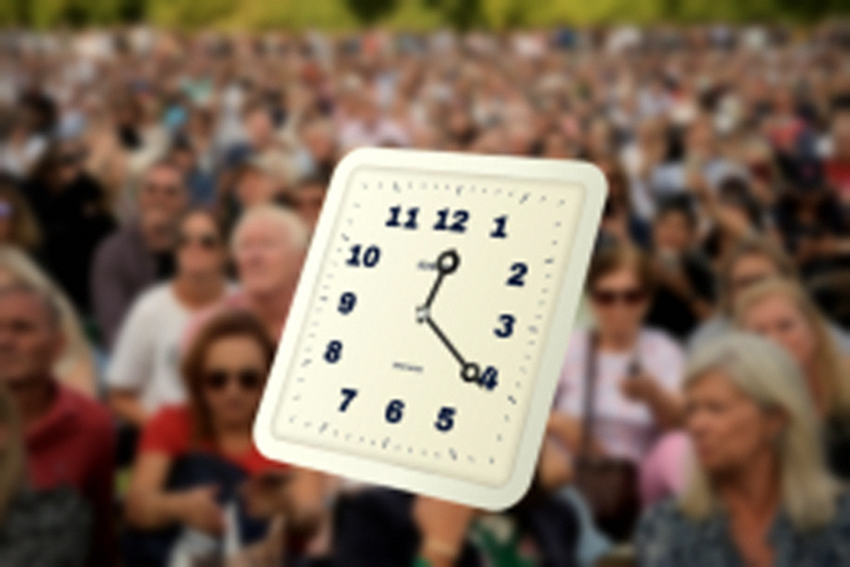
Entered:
12h21
